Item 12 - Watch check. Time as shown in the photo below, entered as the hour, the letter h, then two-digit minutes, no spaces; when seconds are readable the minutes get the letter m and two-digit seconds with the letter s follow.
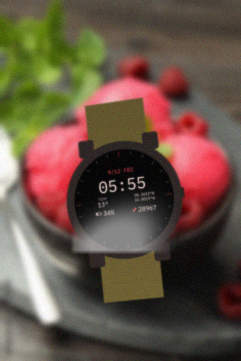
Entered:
5h55
